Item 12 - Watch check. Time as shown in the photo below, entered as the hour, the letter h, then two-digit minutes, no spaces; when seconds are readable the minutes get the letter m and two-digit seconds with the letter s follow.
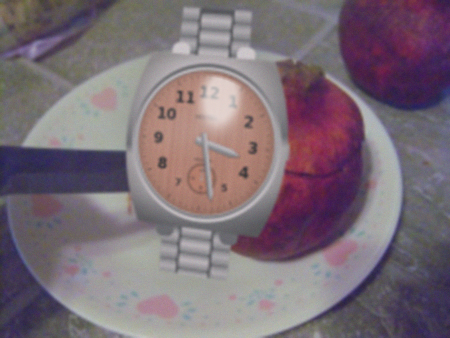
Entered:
3h28
